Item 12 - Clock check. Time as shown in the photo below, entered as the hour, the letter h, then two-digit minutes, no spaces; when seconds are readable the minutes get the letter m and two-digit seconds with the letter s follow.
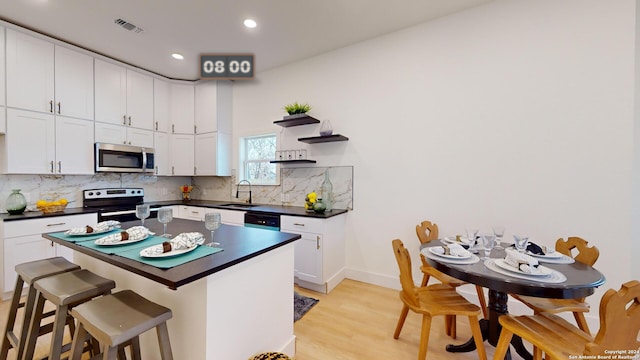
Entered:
8h00
